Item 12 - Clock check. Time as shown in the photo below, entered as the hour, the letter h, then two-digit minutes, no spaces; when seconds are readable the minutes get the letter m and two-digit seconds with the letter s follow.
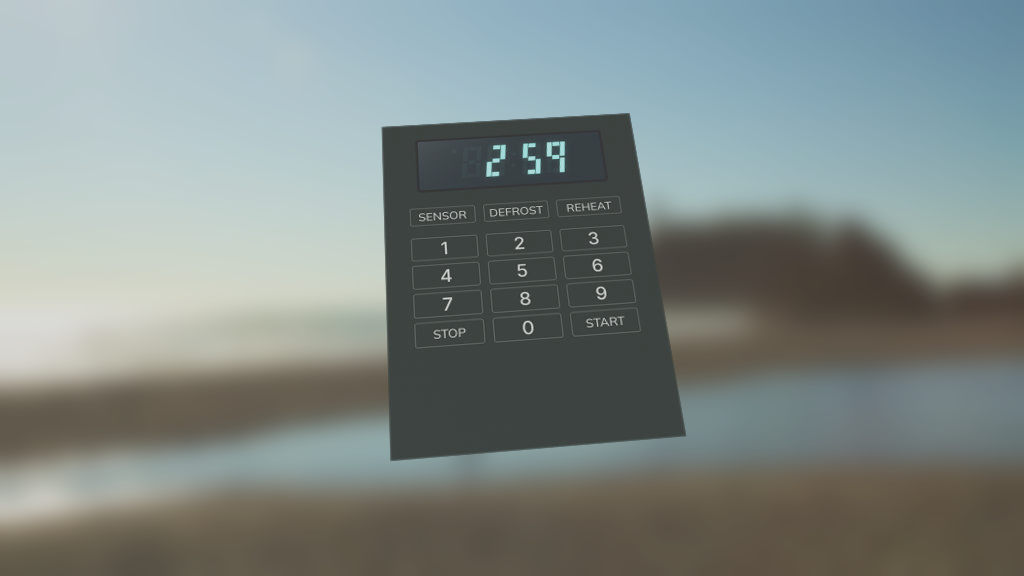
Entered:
2h59
